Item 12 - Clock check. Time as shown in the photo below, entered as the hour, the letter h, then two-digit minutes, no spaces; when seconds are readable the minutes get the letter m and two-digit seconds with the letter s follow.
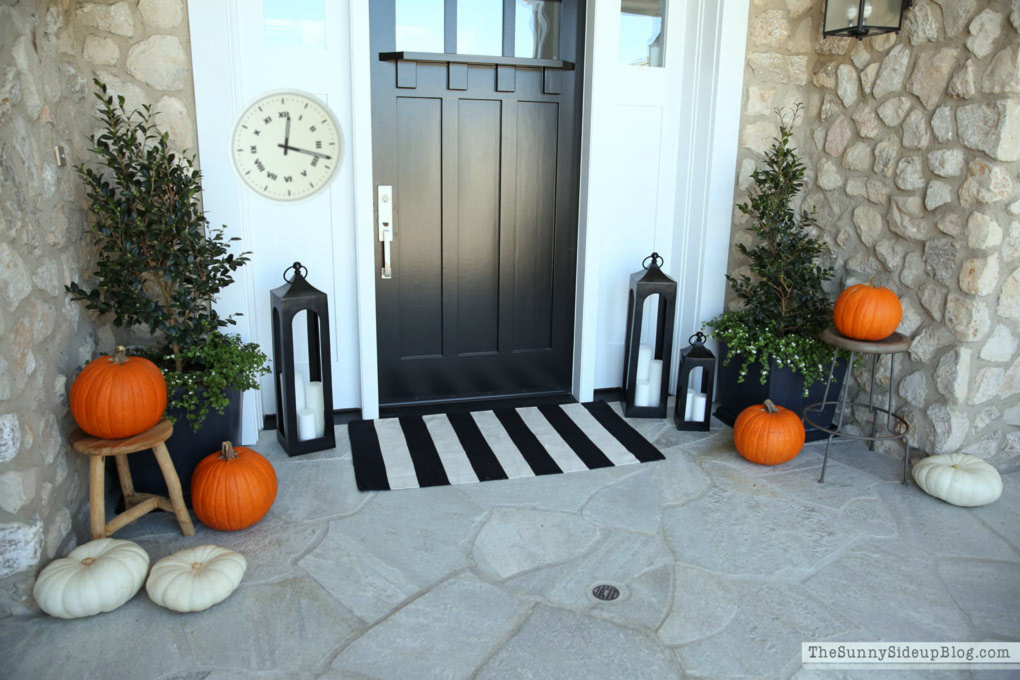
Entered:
12h18
